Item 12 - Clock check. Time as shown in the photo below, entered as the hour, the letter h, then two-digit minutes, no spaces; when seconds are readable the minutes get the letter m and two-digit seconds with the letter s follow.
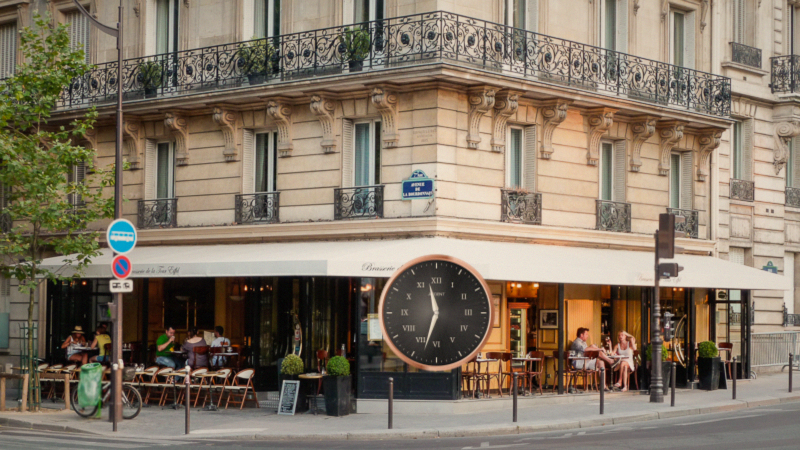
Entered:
11h33
